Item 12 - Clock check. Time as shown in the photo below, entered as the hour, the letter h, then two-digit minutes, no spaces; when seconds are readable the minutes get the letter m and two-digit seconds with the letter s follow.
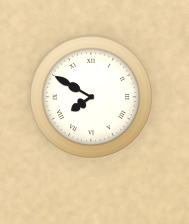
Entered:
7h50
